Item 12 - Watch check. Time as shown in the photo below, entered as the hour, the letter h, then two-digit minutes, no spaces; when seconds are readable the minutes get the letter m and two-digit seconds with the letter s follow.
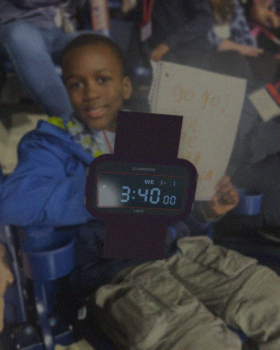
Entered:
3h40m00s
